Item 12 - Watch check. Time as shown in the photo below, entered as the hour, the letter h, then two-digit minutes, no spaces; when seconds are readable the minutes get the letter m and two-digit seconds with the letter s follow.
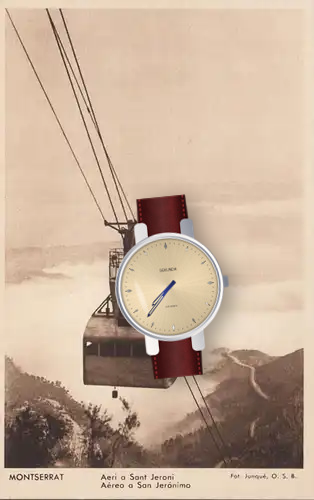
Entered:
7h37
